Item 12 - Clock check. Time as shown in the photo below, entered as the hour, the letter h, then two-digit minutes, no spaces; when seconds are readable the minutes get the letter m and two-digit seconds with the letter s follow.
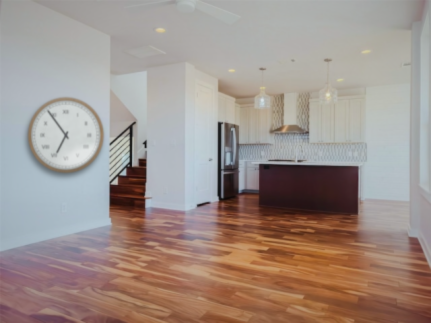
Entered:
6h54
